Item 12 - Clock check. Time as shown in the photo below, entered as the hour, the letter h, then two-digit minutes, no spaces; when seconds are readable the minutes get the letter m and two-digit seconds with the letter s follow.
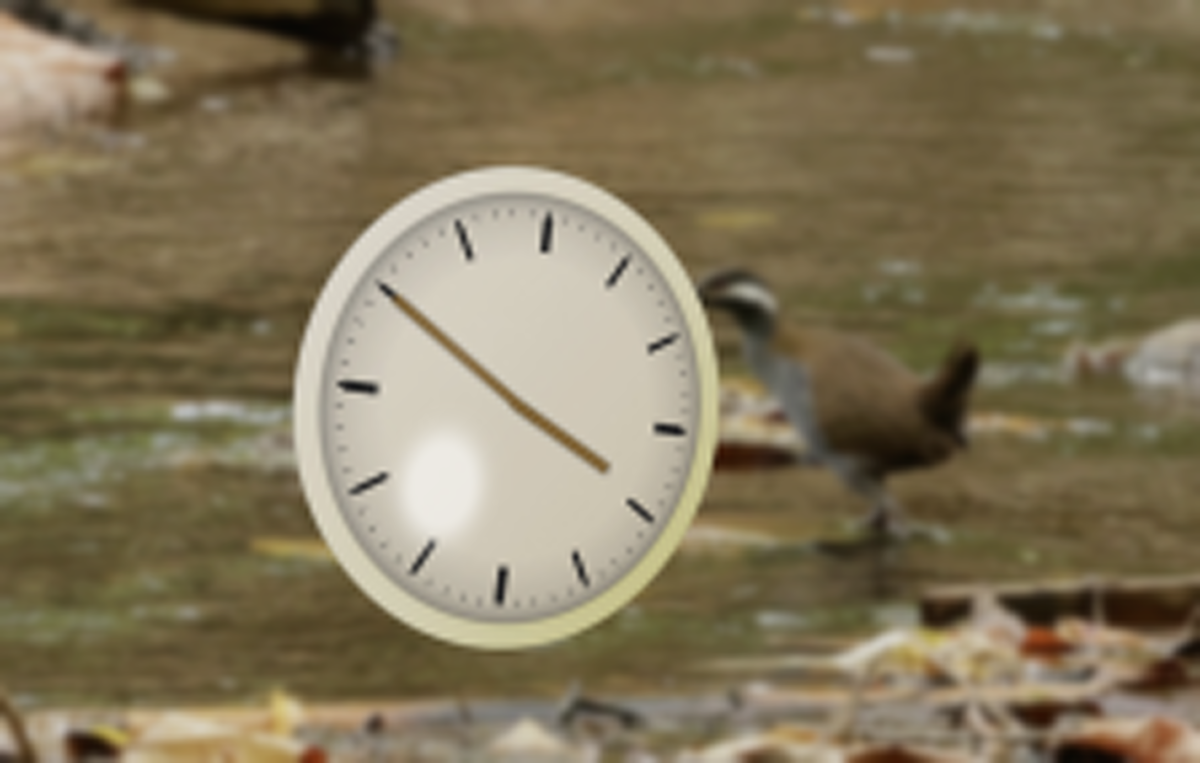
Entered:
3h50
